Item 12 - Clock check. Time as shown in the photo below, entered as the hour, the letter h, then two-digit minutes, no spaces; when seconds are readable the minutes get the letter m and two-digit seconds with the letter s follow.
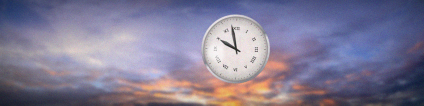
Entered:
9h58
